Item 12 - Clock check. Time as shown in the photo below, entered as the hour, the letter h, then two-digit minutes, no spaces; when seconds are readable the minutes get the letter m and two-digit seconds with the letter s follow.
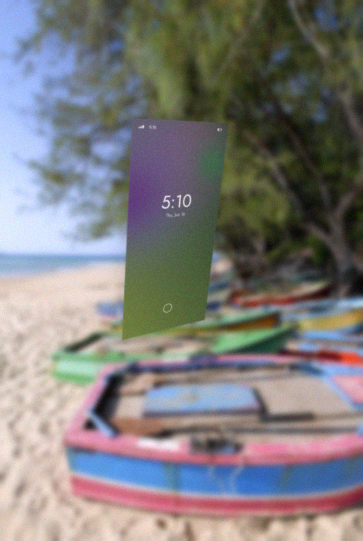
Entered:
5h10
